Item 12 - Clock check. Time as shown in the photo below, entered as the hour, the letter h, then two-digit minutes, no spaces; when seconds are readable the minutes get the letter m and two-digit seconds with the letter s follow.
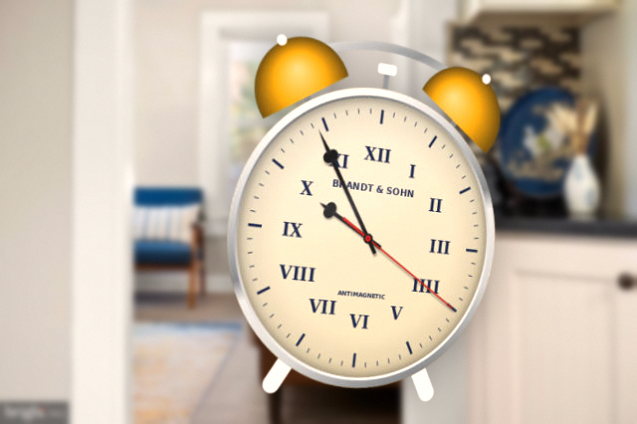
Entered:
9h54m20s
